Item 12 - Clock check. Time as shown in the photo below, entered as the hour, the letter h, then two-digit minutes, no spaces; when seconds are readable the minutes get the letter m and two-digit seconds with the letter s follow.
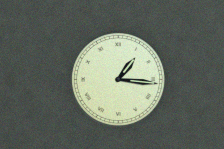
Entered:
1h16
